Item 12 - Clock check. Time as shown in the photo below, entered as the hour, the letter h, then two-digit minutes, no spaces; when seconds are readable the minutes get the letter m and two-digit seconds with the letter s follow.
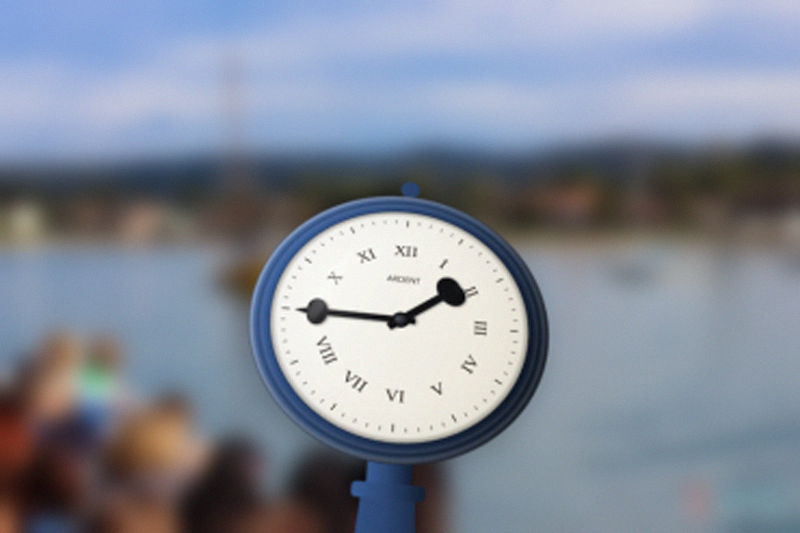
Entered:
1h45
